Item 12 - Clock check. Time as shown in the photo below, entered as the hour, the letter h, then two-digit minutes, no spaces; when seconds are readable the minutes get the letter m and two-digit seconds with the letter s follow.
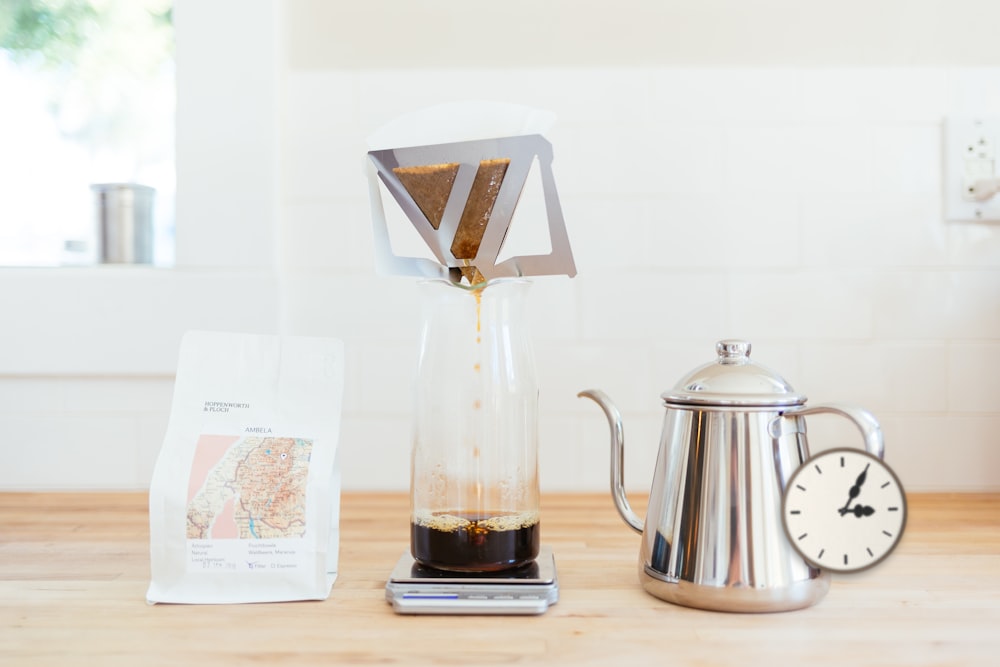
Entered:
3h05
